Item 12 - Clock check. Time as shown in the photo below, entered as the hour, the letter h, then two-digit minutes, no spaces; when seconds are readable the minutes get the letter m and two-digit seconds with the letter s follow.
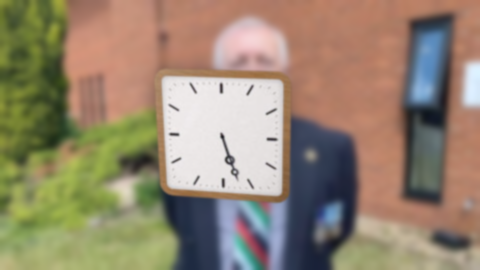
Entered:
5h27
